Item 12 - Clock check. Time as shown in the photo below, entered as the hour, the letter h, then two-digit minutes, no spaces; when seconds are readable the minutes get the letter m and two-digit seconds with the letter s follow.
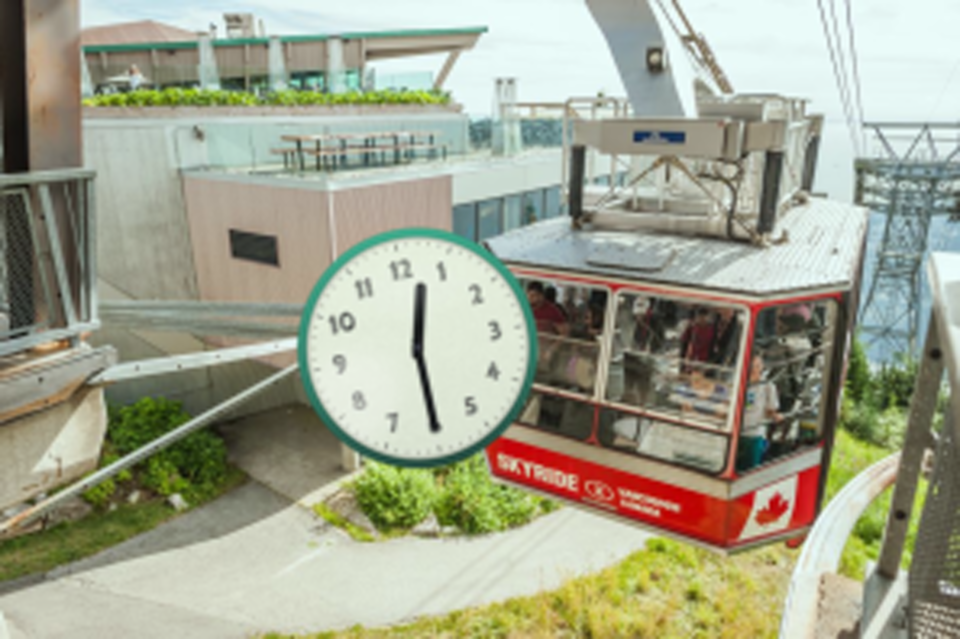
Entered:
12h30
